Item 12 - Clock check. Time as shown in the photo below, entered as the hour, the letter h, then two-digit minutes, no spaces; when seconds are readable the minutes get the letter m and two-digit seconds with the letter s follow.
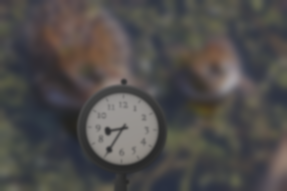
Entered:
8h35
